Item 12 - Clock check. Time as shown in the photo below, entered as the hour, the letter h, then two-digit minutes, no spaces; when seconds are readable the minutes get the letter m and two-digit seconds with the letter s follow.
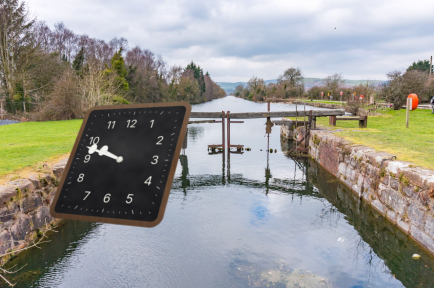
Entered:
9h48
